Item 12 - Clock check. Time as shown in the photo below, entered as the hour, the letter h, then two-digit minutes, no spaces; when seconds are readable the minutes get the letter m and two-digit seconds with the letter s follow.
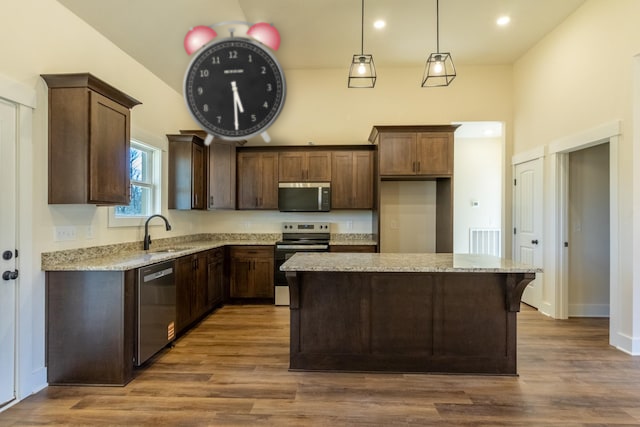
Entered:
5h30
